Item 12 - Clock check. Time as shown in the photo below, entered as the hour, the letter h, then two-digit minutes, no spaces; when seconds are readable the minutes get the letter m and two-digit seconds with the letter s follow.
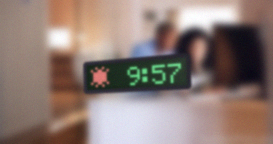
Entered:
9h57
